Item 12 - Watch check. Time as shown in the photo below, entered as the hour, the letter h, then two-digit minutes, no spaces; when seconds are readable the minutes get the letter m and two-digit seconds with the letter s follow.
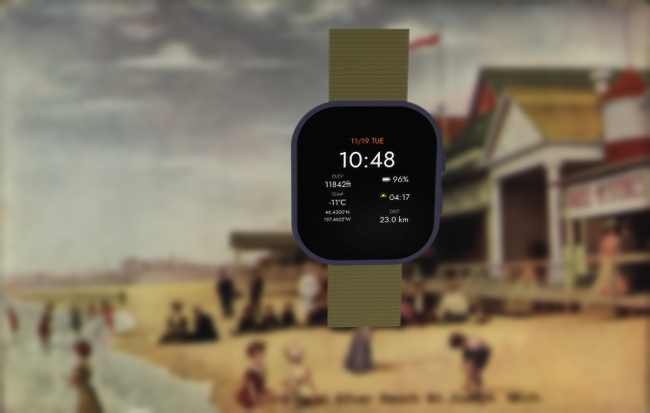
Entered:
10h48
